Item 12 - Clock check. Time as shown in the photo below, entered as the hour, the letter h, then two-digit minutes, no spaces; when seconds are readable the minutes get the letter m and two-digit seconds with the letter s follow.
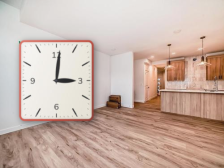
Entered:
3h01
